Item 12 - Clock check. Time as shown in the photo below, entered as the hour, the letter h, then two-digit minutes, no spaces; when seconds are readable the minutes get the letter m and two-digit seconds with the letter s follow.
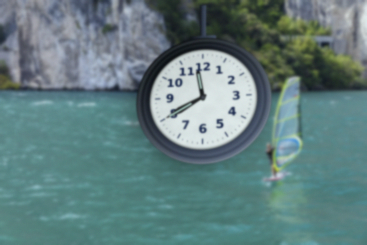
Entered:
11h40
